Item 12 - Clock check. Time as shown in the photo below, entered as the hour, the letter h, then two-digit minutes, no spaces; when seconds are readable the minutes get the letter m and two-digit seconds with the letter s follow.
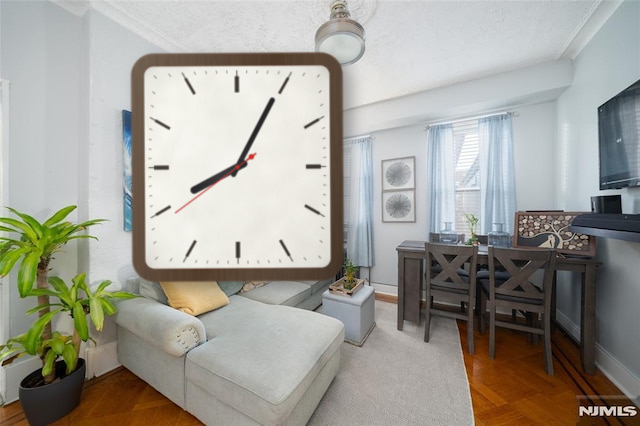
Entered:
8h04m39s
